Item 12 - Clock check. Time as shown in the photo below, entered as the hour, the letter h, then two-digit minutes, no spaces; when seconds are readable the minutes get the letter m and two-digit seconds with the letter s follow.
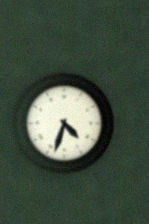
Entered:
4h33
